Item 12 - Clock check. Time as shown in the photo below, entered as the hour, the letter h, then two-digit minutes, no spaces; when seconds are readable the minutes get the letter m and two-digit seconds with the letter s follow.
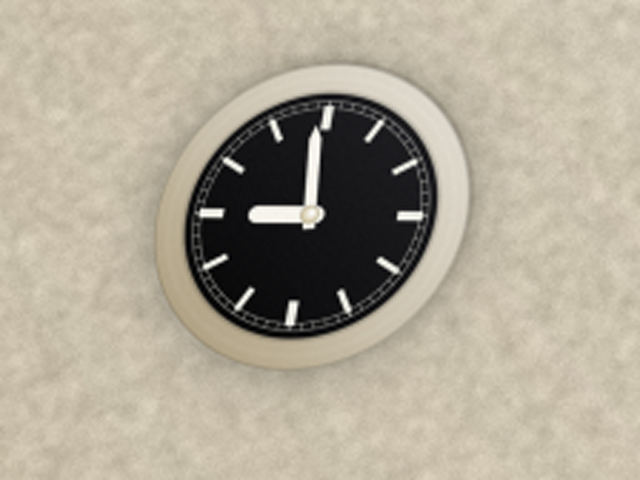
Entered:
8h59
